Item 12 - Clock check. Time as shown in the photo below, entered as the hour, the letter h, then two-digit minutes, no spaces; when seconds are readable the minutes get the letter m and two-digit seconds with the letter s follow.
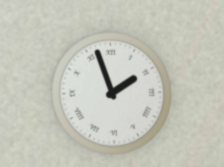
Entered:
1h57
